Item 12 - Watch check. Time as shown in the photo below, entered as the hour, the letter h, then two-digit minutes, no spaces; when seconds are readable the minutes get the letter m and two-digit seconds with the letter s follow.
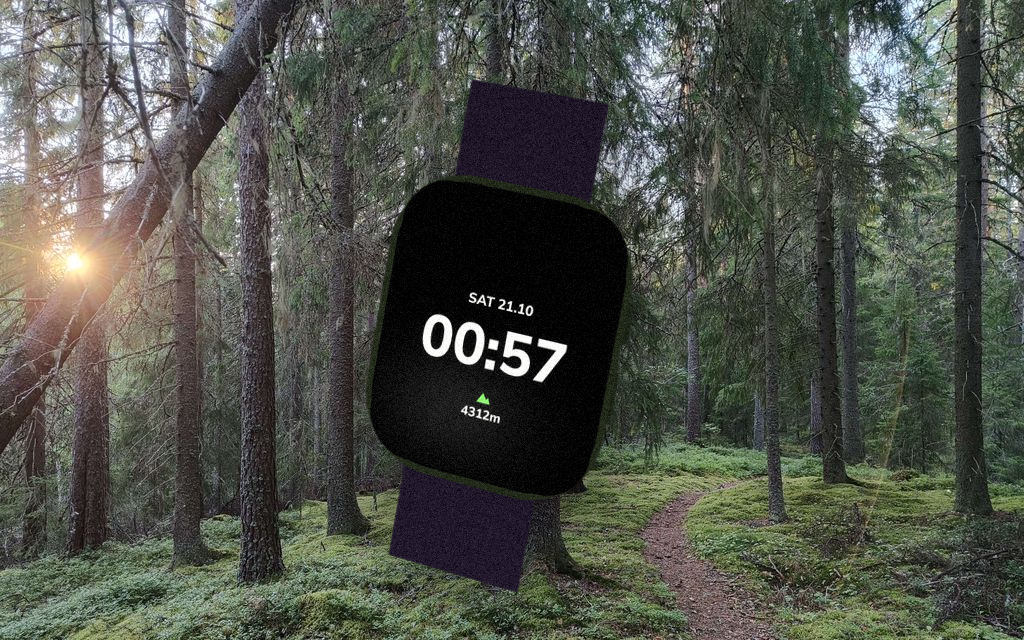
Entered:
0h57
